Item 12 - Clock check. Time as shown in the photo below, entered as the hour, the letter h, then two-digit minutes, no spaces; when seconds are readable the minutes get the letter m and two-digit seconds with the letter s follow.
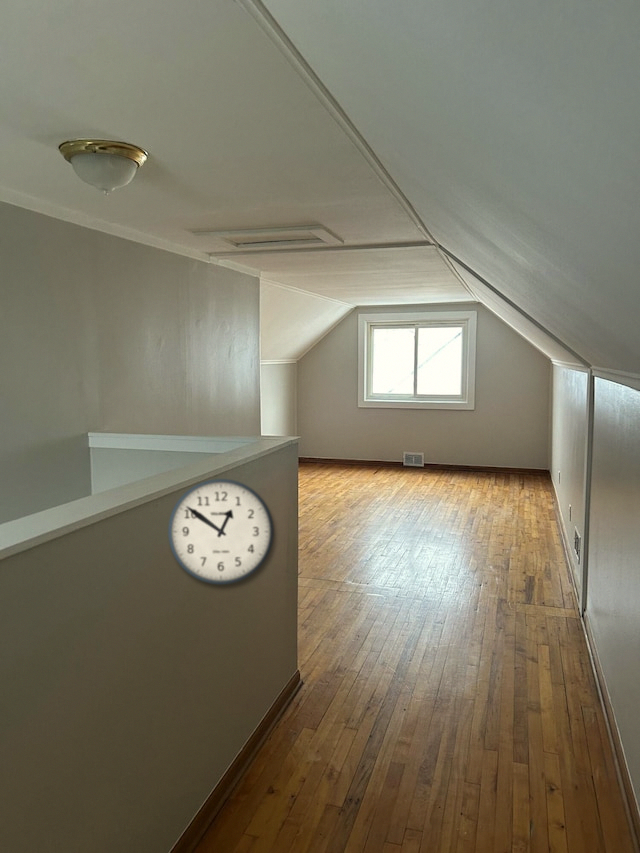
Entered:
12h51
